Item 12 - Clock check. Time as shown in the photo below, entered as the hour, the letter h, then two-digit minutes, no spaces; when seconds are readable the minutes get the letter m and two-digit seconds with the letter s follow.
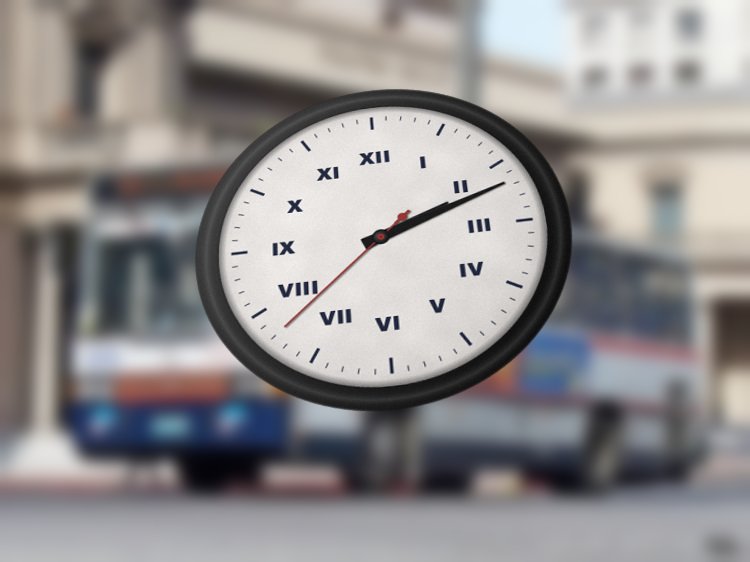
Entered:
2h11m38s
